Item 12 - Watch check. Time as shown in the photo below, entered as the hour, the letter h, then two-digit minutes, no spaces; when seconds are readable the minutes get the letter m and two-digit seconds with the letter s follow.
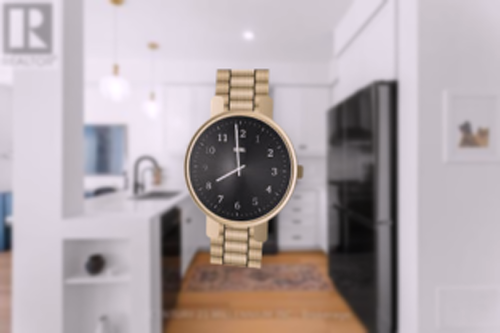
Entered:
7h59
